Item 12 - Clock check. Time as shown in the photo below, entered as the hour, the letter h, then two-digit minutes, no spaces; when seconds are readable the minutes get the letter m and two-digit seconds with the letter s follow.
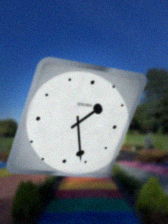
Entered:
1h26
